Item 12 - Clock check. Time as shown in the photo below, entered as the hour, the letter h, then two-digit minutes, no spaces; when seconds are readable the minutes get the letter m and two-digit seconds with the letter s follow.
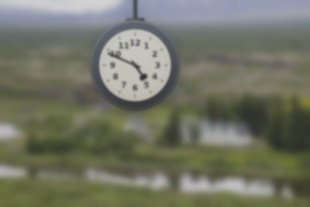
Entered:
4h49
